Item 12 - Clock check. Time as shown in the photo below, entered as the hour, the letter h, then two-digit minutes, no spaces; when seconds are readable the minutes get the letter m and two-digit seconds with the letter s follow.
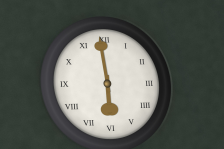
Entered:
5h59
